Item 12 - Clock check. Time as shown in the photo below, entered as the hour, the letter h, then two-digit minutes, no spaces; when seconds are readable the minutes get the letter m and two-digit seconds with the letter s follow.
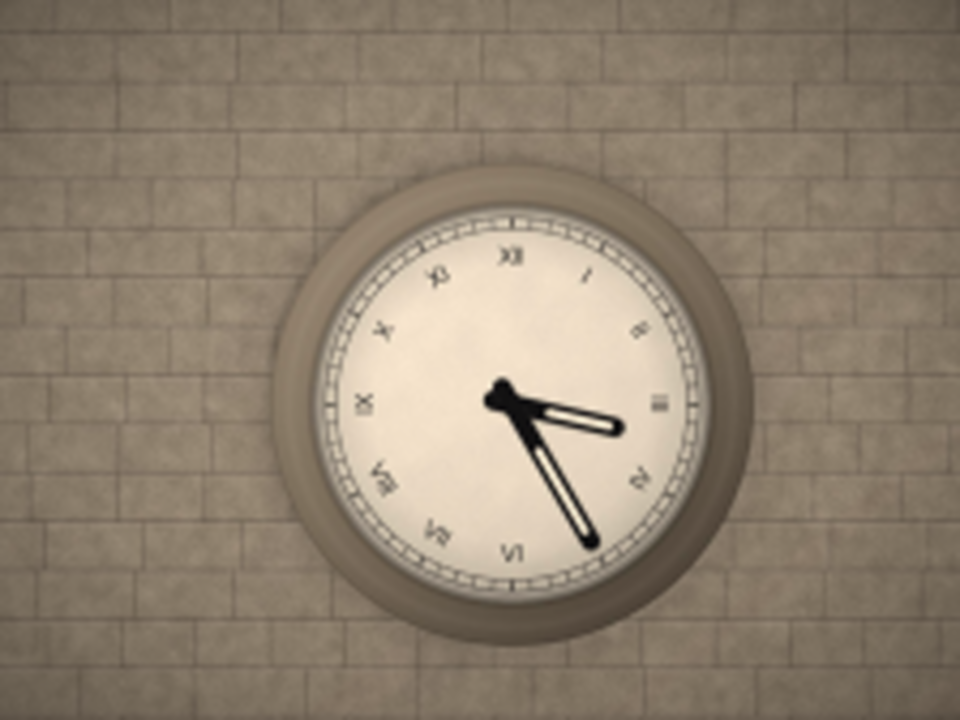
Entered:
3h25
